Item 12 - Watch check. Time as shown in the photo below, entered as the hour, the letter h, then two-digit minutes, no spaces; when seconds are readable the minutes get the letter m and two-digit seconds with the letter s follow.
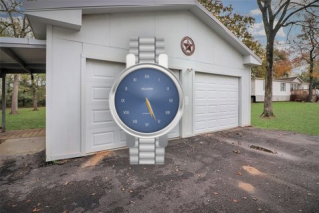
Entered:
5h26
